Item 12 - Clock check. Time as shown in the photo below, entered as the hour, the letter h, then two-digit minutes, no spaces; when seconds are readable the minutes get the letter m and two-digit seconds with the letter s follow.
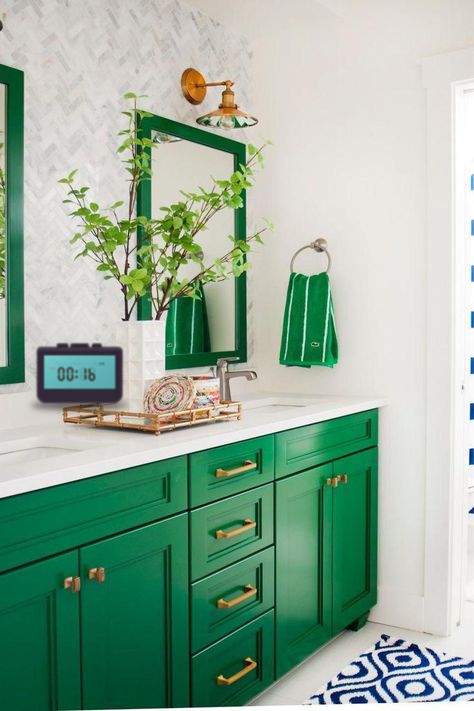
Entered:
0h16
